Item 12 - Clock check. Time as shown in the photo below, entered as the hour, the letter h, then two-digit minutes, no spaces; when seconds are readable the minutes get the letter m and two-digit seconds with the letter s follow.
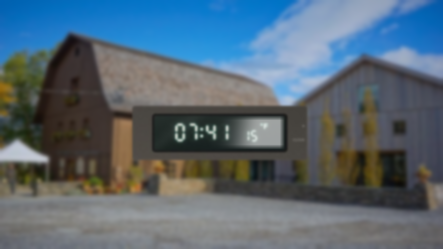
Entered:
7h41
